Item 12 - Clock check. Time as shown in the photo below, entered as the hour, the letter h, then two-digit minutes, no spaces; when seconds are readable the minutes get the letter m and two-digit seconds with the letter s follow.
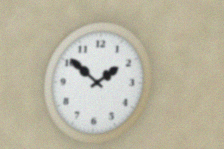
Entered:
1h51
